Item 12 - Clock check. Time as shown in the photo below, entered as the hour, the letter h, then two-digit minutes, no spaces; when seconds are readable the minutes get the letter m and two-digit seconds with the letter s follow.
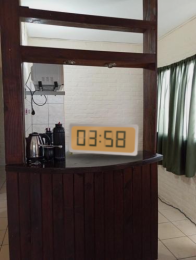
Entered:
3h58
